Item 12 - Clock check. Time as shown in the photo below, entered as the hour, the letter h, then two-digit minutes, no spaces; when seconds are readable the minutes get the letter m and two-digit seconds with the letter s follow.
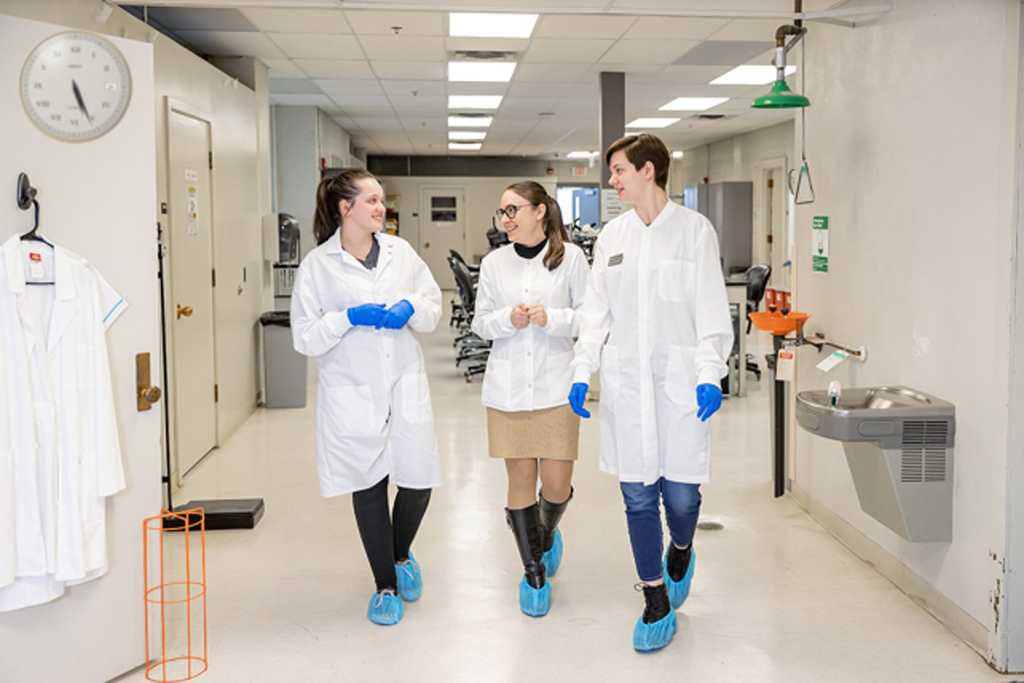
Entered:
5h26
